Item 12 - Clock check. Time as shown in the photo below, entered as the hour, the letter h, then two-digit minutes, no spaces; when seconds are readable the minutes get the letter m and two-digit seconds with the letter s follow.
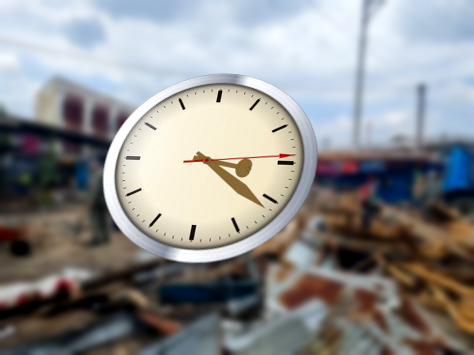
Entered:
3h21m14s
